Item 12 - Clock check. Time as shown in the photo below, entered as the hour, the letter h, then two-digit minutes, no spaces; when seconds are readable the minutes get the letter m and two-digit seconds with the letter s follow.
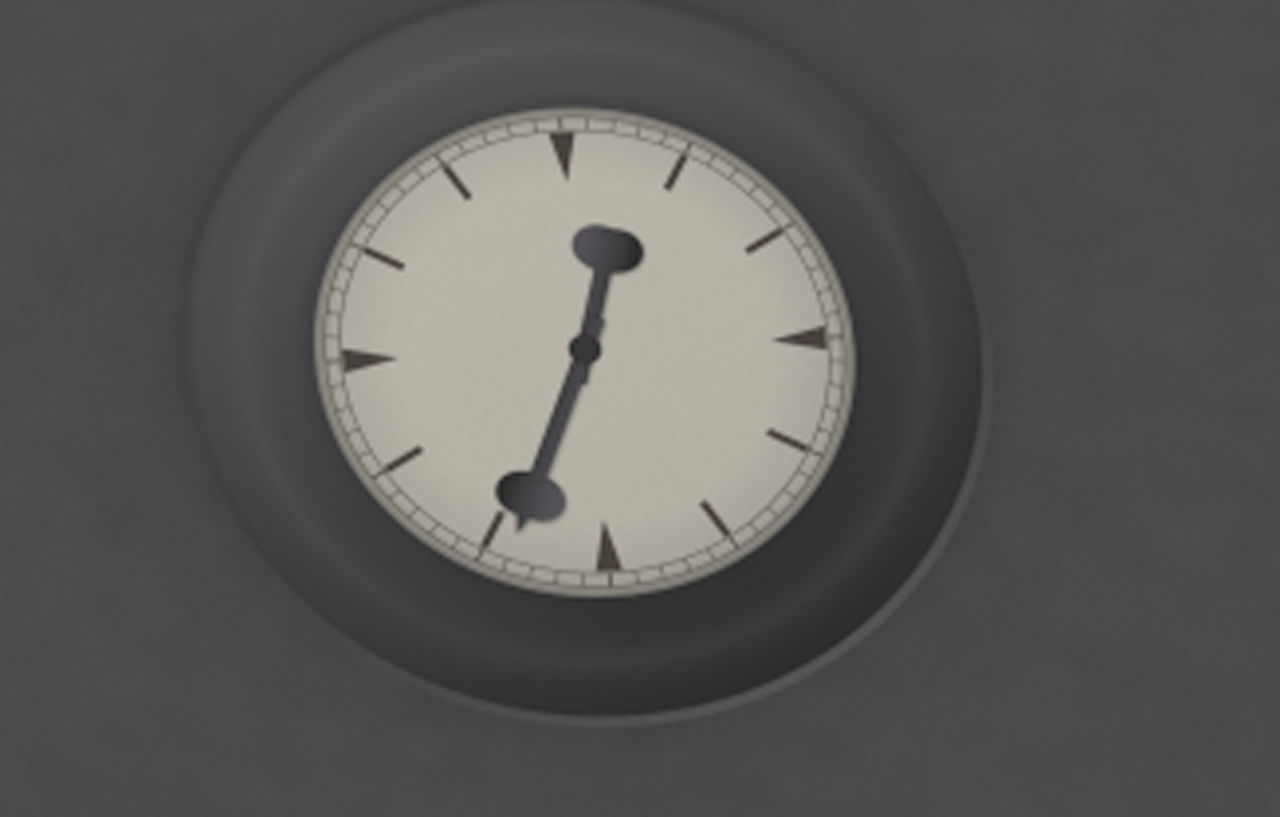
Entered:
12h34
